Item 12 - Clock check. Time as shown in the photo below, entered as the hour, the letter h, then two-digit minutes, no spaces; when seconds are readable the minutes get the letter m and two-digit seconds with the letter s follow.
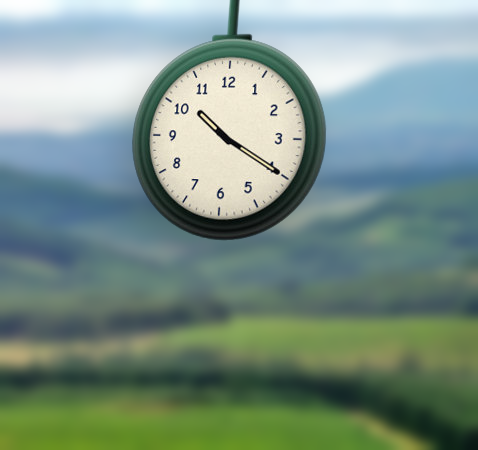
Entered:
10h20
